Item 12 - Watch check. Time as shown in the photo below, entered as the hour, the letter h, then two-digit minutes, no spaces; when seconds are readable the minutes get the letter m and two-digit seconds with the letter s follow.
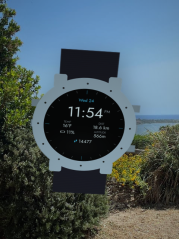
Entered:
11h54
